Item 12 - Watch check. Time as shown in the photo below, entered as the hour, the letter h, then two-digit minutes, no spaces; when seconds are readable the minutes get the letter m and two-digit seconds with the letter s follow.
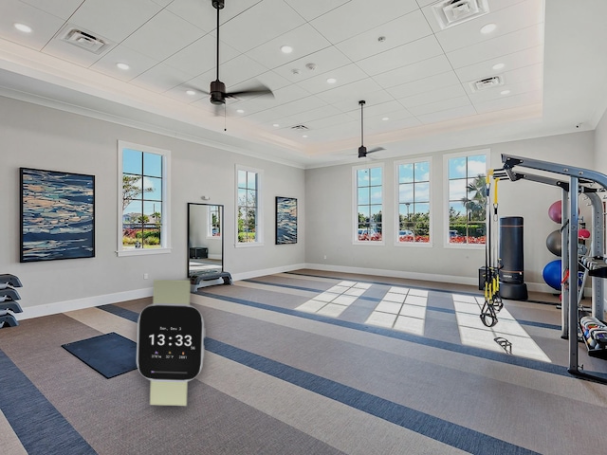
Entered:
13h33
